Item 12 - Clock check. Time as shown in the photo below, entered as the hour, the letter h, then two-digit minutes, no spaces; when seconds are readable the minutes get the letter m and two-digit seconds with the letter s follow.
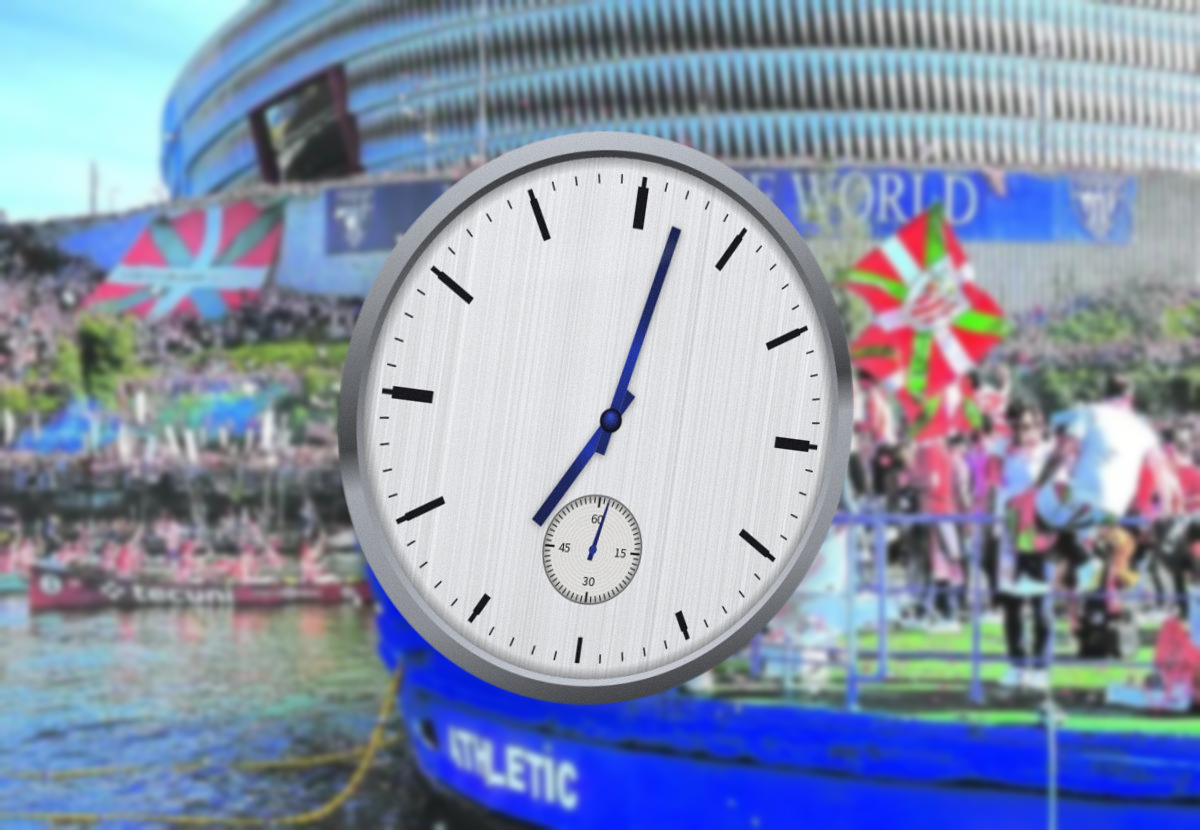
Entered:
7h02m02s
